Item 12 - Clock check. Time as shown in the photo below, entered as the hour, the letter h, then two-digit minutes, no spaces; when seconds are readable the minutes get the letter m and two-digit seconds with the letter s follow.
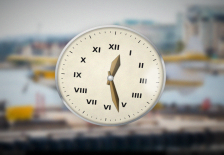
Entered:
12h27
